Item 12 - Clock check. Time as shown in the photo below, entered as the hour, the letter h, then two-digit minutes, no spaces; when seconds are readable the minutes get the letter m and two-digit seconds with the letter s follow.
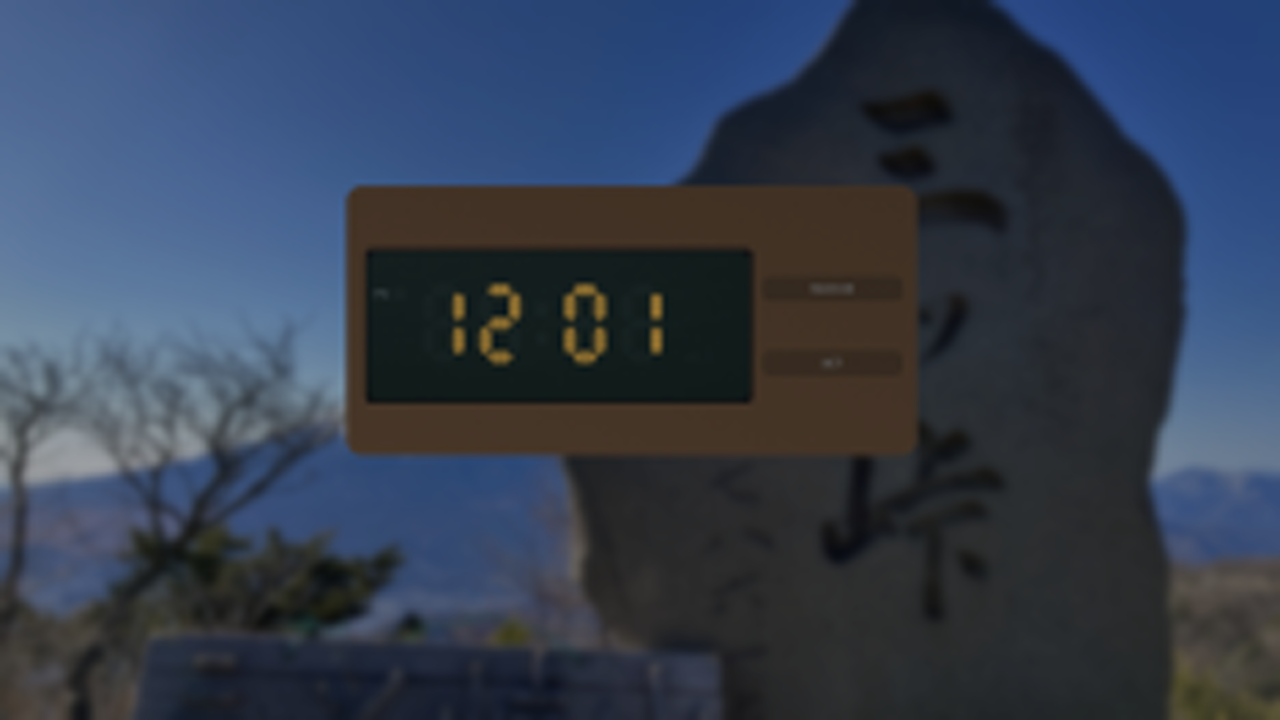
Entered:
12h01
